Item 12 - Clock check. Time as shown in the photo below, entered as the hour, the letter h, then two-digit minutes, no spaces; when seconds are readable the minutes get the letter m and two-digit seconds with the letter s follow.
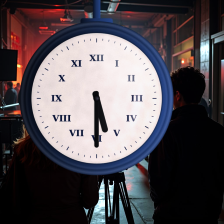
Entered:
5h30
